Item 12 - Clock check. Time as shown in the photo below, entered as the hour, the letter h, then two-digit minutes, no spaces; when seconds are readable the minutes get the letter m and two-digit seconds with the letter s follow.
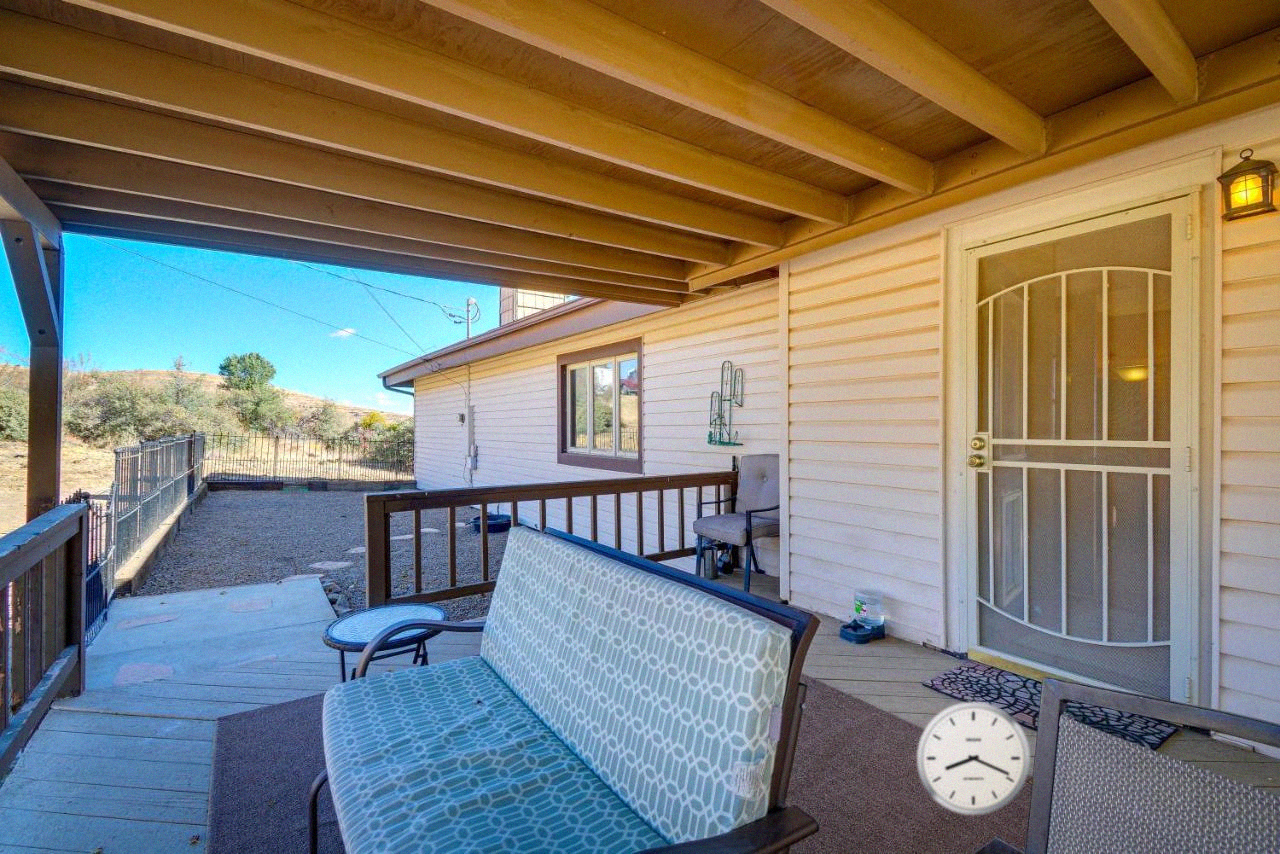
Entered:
8h19
